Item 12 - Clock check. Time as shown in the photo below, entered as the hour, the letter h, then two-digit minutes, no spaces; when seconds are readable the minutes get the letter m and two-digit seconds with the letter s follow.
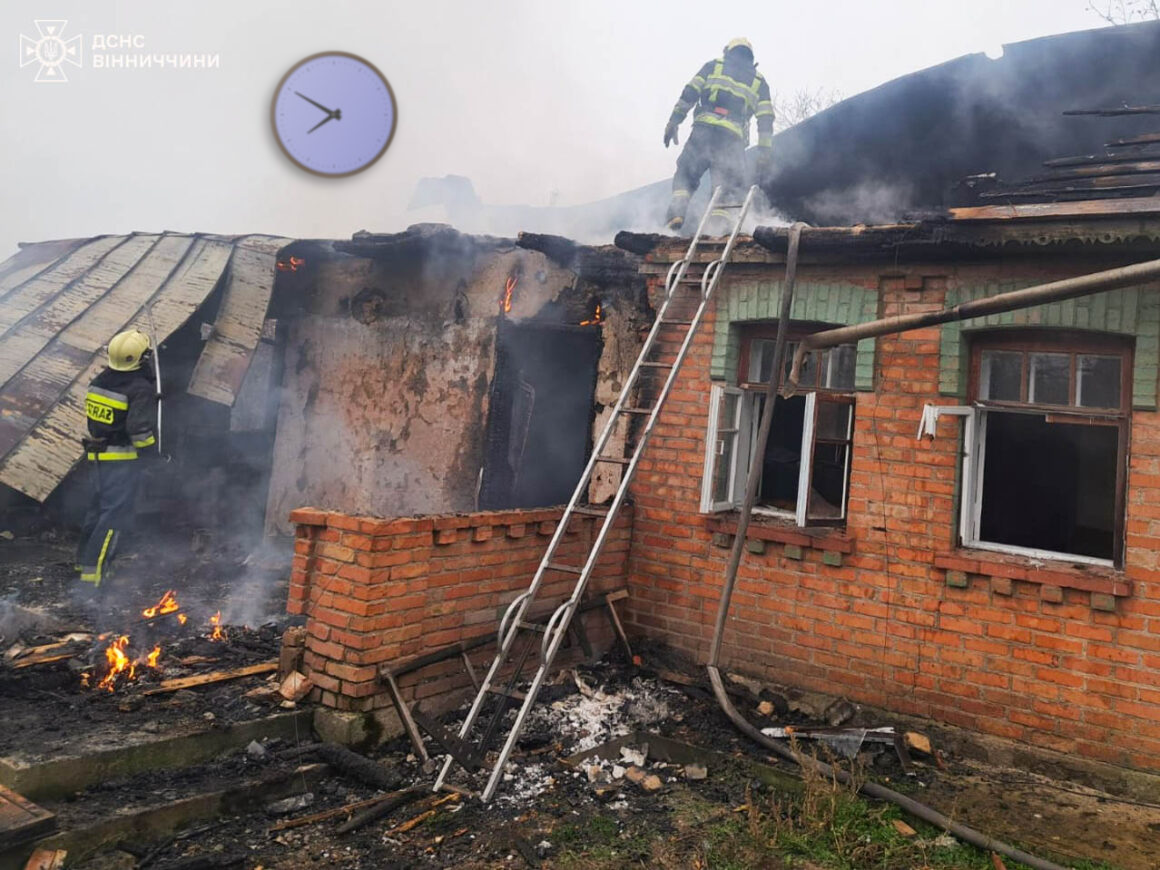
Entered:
7h50
